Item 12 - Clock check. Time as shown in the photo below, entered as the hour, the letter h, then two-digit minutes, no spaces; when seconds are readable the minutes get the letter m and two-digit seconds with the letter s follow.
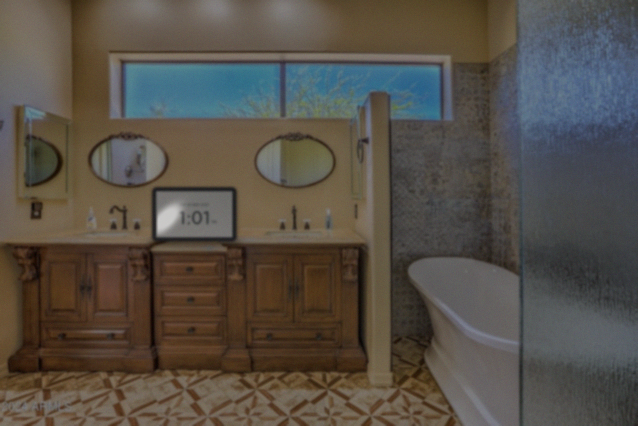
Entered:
1h01
